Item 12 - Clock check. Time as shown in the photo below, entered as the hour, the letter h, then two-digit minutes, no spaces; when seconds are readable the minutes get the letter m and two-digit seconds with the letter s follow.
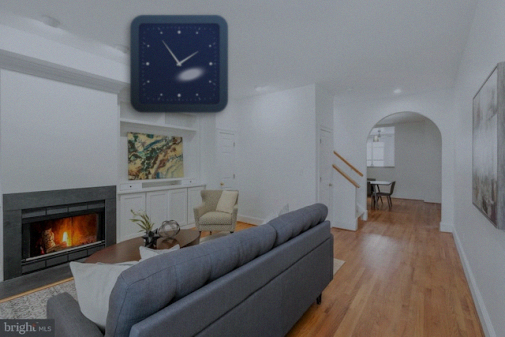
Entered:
1h54
